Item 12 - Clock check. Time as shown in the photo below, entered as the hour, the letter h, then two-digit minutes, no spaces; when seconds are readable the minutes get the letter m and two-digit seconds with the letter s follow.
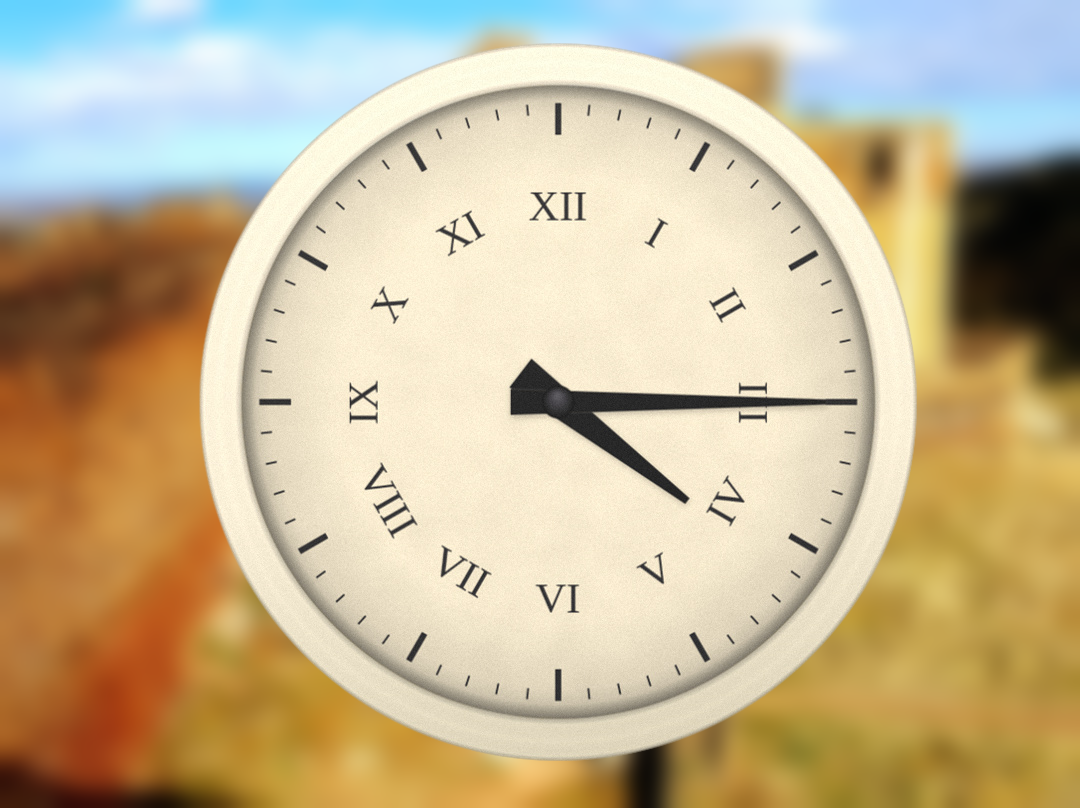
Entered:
4h15
